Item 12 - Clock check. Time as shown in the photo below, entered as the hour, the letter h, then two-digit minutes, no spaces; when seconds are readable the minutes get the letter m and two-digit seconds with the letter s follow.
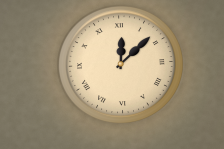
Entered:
12h08
